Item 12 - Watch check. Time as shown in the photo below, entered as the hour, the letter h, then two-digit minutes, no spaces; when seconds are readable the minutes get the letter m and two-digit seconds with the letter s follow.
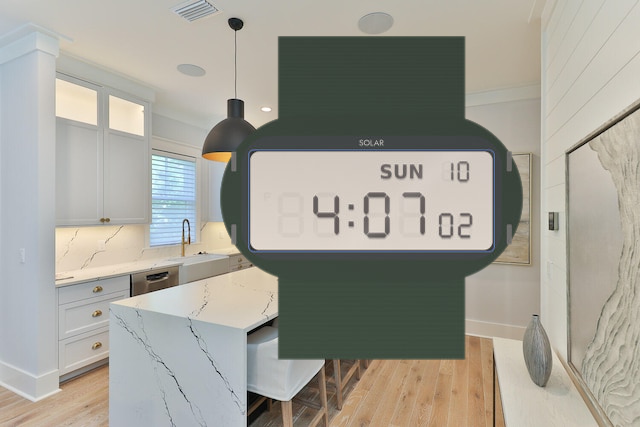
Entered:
4h07m02s
